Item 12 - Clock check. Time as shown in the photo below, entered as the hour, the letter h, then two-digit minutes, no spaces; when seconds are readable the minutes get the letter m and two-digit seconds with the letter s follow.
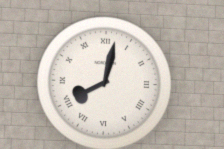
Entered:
8h02
